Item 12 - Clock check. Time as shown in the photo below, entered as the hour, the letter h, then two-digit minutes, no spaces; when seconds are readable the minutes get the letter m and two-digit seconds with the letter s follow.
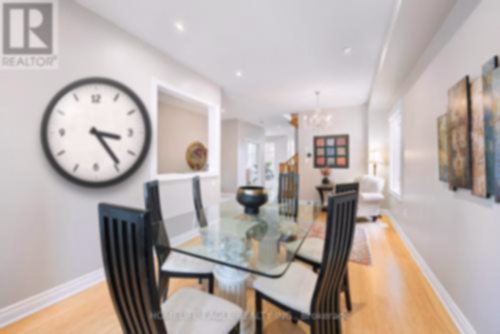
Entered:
3h24
